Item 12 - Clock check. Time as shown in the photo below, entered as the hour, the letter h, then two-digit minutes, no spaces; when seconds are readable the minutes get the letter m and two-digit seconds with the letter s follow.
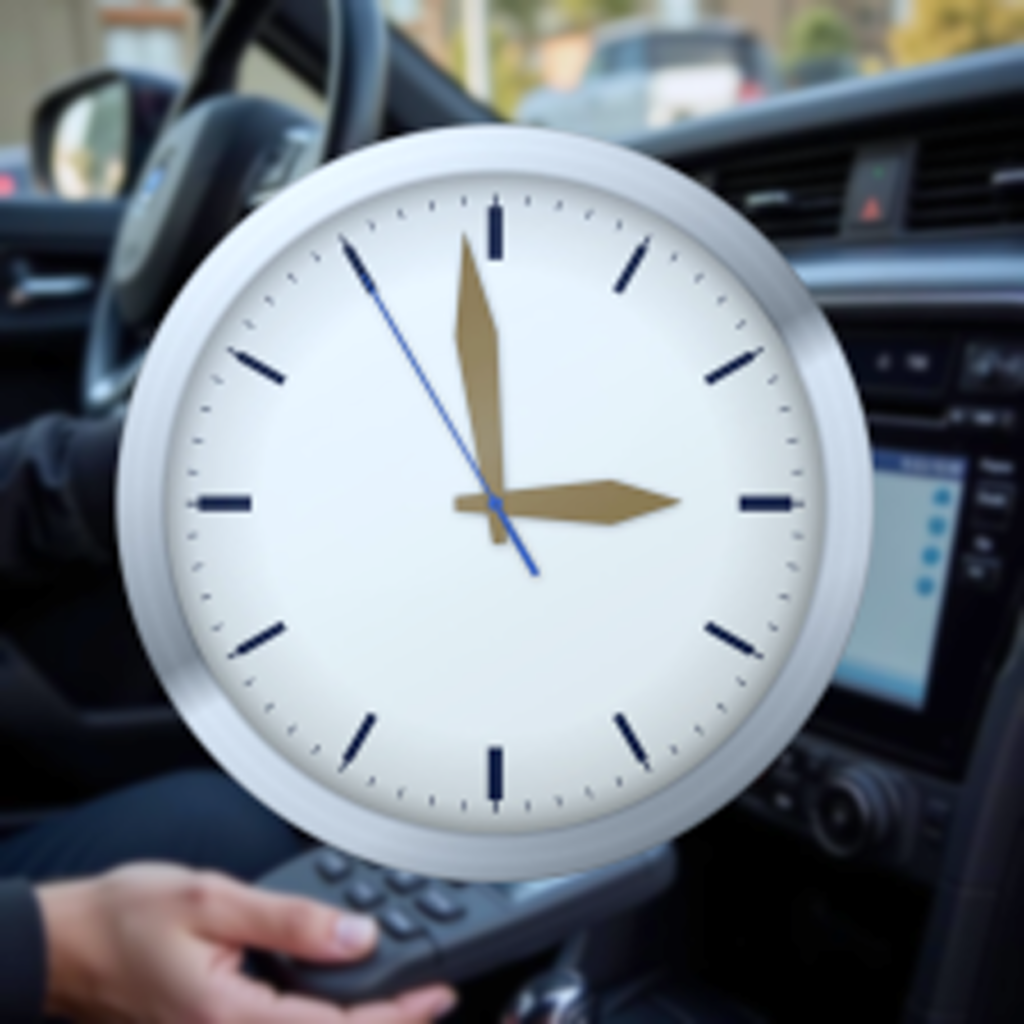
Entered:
2h58m55s
